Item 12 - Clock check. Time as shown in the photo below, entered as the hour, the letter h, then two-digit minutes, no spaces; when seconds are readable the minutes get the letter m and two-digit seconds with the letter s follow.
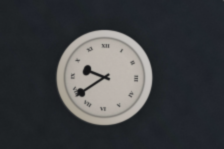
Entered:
9h39
